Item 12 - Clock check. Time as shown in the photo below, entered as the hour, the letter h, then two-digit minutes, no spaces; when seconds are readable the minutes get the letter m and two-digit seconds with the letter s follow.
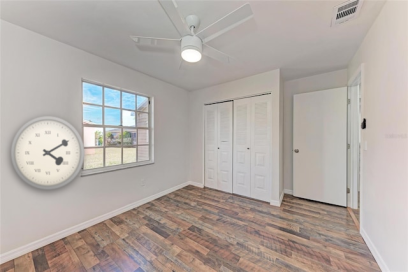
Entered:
4h10
